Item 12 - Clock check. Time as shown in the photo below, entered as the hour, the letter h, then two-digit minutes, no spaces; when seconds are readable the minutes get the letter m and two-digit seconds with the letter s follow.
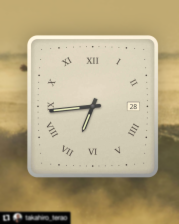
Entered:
6h44
